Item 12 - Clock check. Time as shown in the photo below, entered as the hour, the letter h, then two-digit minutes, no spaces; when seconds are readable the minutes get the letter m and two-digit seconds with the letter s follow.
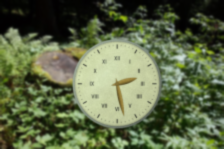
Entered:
2h28
